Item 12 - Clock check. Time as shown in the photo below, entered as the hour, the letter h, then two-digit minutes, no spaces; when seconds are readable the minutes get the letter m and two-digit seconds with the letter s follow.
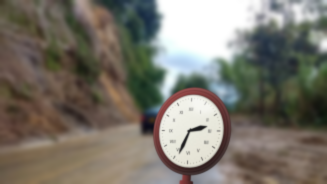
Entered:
2h34
